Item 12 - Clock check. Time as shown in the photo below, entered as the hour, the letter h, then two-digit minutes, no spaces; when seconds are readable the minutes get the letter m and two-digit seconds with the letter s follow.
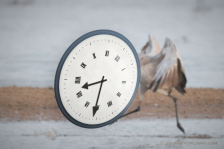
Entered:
7h26
